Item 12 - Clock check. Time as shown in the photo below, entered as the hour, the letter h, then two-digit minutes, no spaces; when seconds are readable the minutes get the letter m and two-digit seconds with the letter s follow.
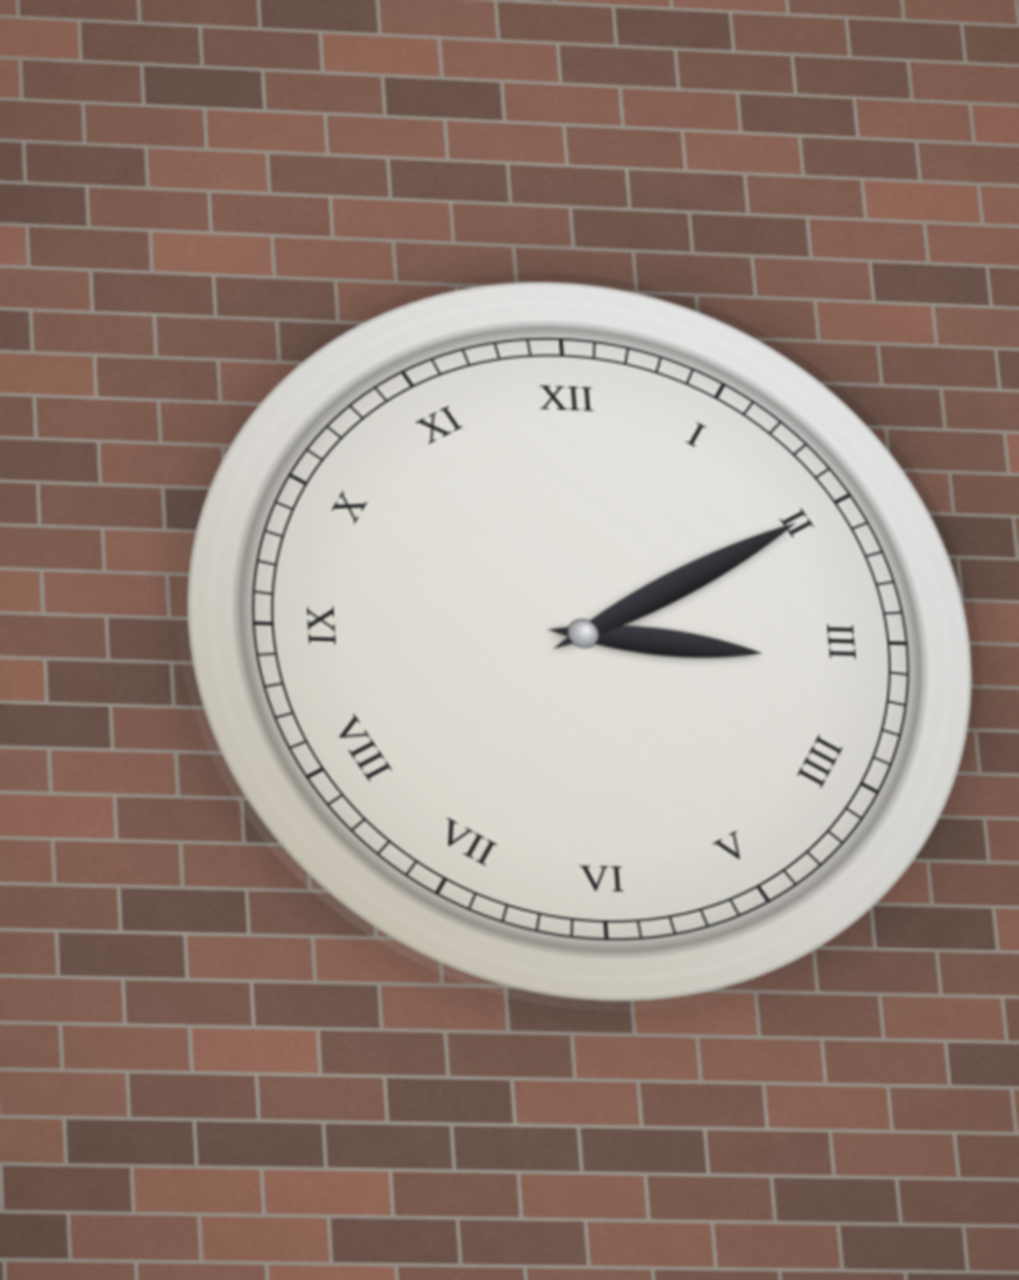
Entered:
3h10
